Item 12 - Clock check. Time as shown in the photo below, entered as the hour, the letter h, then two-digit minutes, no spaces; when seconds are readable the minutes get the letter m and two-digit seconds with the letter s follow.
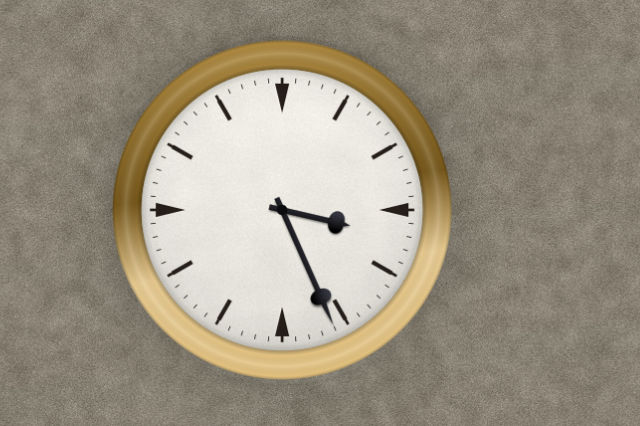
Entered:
3h26
